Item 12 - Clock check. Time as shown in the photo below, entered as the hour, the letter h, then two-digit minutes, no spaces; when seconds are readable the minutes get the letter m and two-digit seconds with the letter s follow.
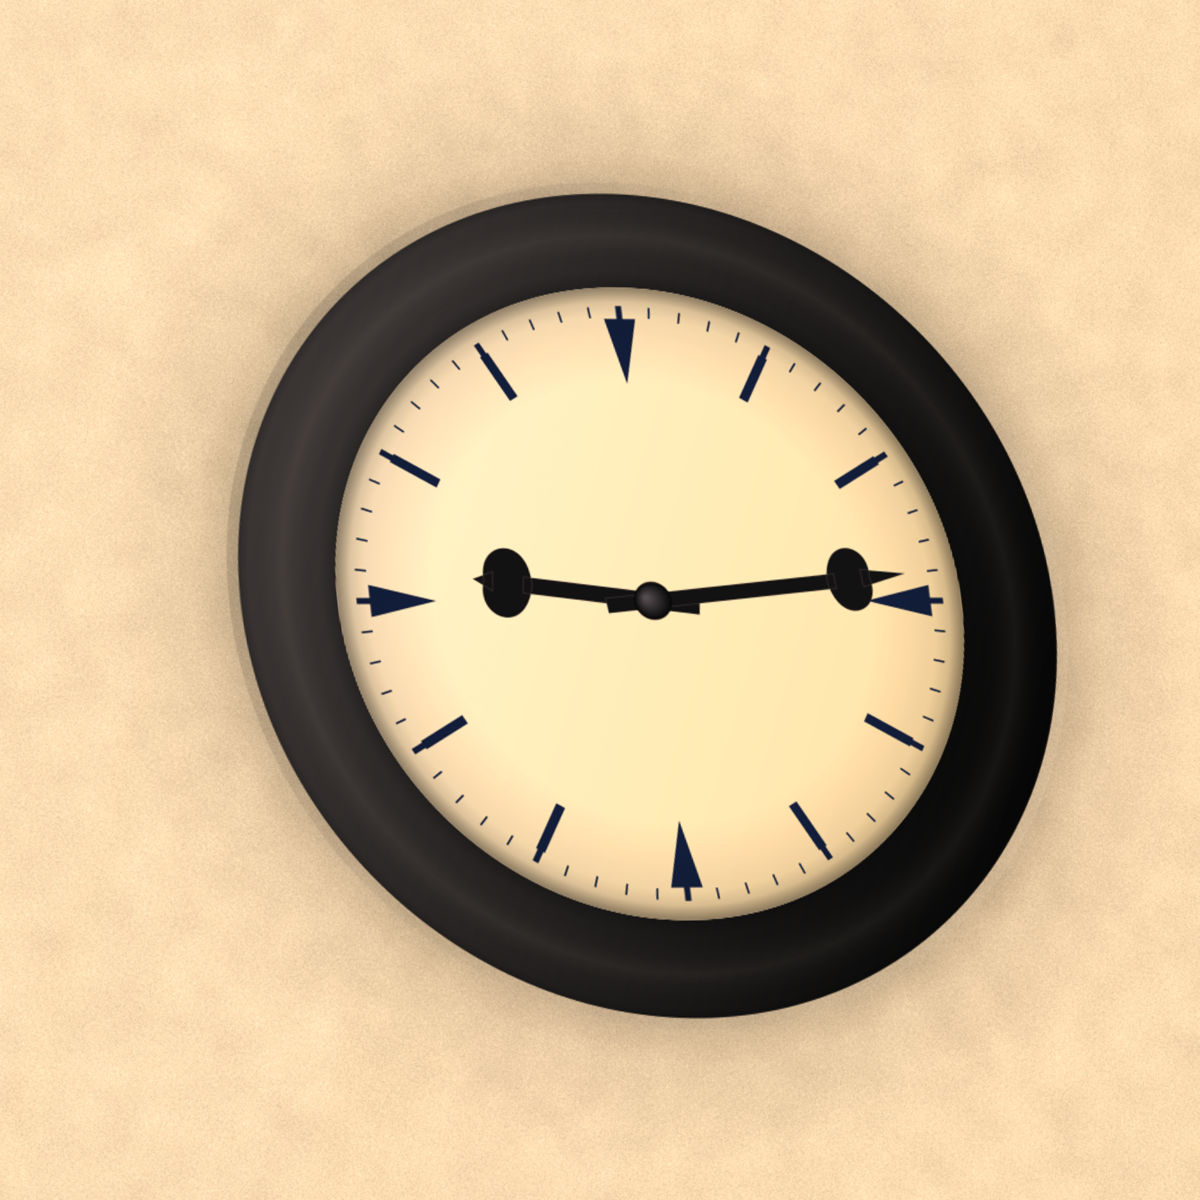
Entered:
9h14
